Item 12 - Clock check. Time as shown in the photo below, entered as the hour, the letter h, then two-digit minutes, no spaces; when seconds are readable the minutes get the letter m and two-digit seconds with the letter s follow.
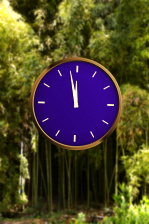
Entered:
11h58
